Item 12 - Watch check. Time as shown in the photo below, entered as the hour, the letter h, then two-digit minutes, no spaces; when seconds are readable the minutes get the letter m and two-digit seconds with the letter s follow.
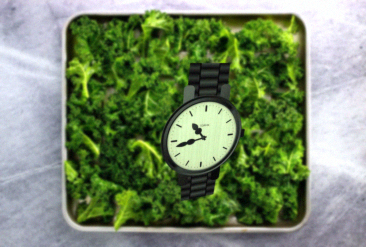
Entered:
10h43
